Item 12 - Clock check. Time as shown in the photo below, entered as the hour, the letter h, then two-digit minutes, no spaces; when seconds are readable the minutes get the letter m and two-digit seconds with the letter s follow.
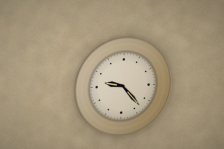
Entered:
9h23
